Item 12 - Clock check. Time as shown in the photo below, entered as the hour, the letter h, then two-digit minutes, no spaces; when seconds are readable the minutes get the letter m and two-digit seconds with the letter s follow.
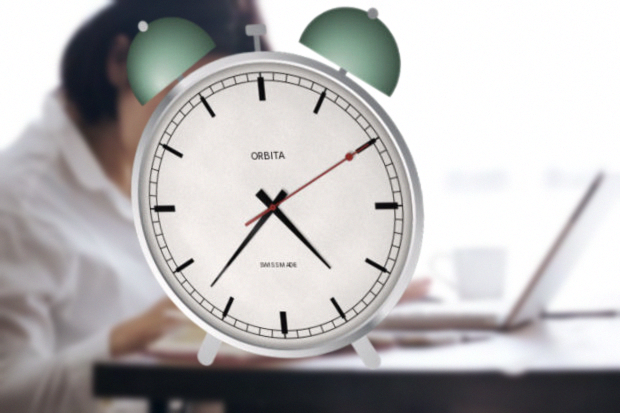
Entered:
4h37m10s
